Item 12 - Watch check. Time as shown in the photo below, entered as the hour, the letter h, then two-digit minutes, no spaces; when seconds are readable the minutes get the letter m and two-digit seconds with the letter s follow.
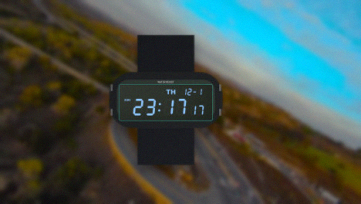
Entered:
23h17m17s
